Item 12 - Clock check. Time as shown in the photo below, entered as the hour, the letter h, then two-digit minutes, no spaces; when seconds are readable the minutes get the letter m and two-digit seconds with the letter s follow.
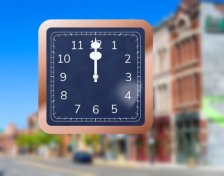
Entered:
12h00
